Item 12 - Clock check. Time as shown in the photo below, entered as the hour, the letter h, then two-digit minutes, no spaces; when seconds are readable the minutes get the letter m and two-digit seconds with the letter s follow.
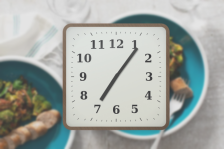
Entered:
7h06
